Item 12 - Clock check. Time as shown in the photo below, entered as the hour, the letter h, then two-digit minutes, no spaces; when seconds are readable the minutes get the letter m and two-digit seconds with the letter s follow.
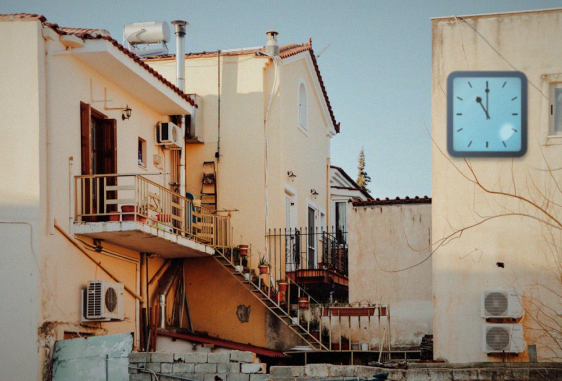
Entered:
11h00
